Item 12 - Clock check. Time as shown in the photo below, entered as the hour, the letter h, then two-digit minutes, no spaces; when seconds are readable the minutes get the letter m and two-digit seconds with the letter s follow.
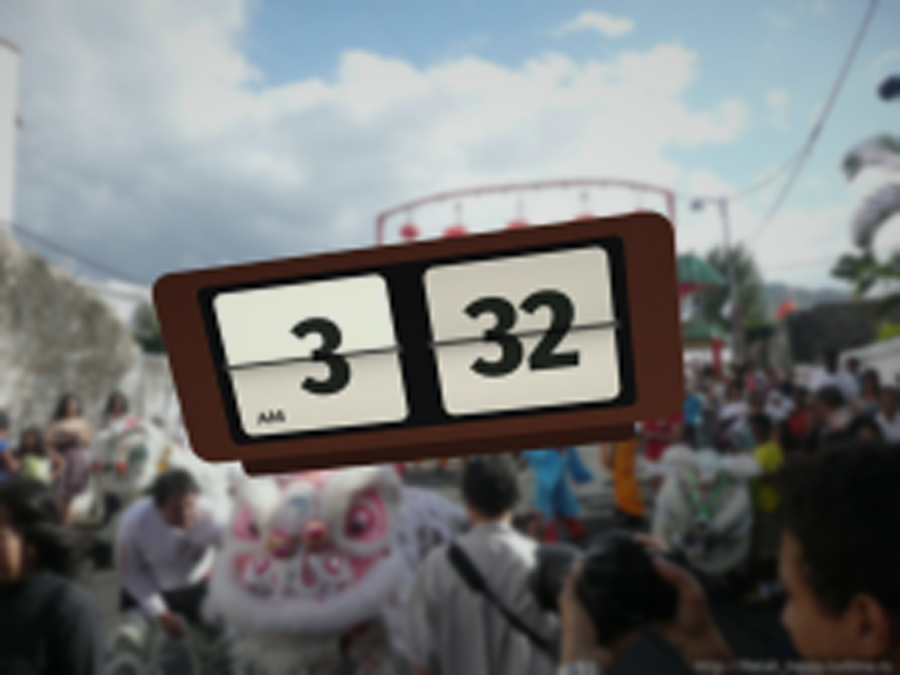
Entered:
3h32
